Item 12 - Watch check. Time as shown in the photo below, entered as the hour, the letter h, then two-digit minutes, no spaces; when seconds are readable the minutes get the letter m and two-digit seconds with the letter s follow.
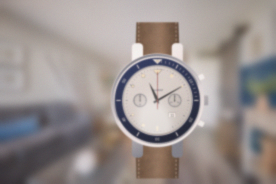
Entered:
11h10
